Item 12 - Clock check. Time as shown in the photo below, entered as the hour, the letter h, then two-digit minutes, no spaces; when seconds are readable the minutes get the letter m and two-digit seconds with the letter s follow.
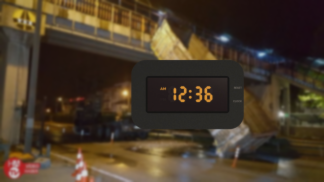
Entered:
12h36
